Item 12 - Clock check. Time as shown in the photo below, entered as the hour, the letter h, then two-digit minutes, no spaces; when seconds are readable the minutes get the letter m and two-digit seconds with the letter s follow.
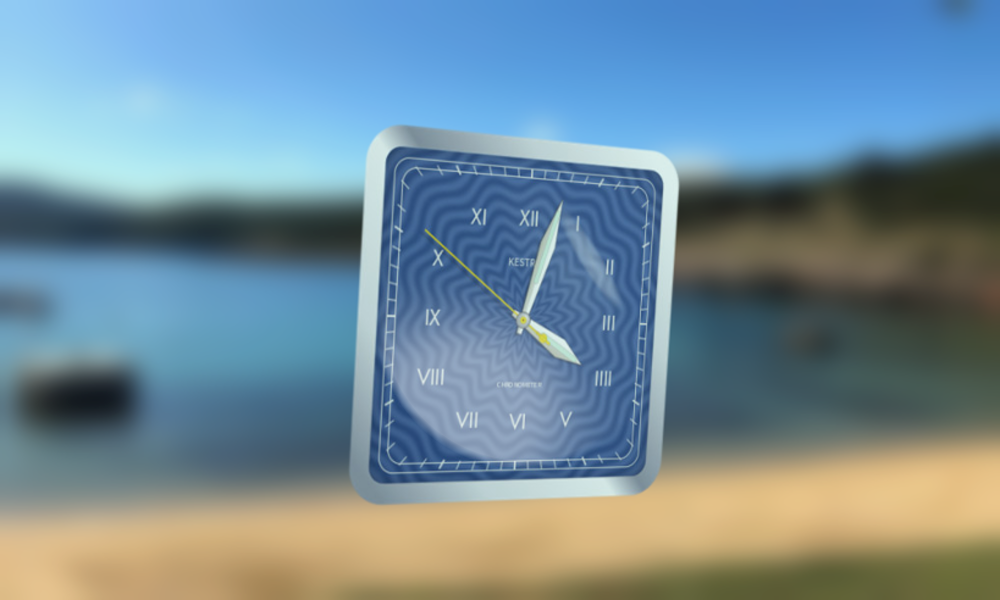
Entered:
4h02m51s
